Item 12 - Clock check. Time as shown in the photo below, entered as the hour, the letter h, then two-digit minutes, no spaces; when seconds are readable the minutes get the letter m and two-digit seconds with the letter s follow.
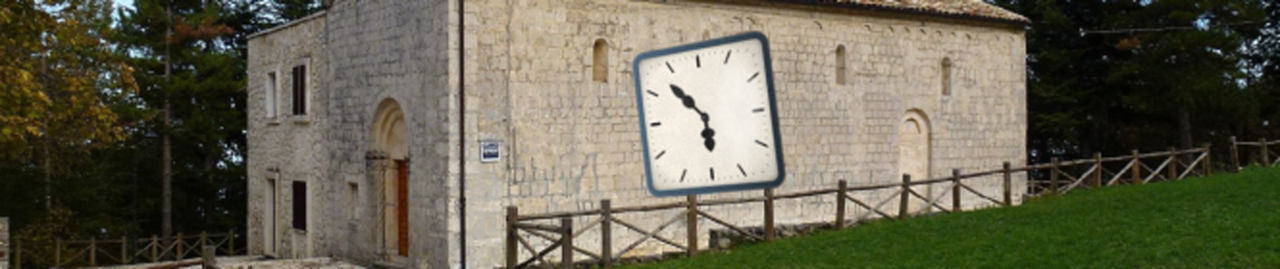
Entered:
5h53
